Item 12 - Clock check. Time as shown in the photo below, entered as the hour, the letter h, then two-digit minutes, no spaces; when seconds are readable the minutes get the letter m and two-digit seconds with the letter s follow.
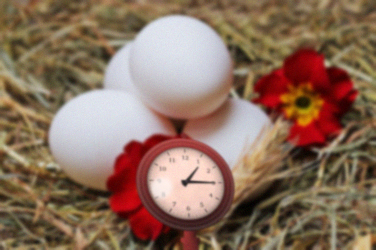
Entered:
1h15
